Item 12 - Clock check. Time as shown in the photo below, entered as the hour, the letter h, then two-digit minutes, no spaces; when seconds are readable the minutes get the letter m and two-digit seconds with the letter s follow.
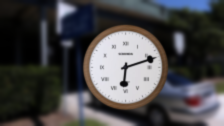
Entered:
6h12
